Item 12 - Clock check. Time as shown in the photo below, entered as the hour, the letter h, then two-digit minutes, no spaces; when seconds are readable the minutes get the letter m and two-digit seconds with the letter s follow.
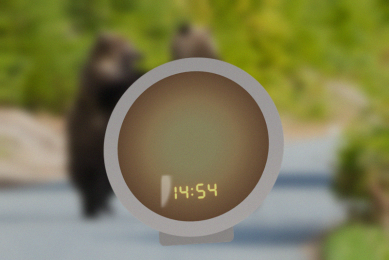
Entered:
14h54
